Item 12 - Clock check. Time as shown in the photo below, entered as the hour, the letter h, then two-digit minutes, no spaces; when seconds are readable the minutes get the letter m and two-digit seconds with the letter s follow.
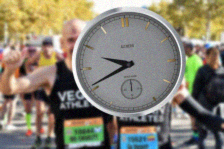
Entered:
9h41
